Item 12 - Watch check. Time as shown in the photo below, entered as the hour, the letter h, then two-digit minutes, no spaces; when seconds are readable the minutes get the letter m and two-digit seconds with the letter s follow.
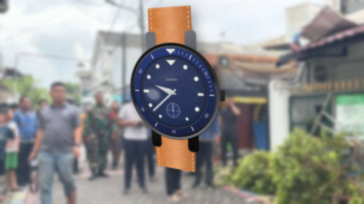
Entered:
9h38
